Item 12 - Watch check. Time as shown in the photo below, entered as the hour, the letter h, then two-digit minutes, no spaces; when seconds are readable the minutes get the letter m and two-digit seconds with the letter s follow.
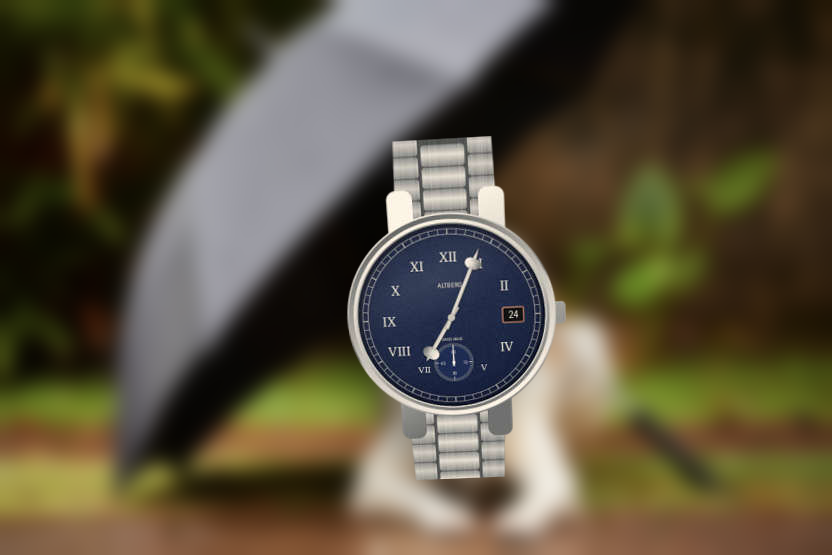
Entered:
7h04
